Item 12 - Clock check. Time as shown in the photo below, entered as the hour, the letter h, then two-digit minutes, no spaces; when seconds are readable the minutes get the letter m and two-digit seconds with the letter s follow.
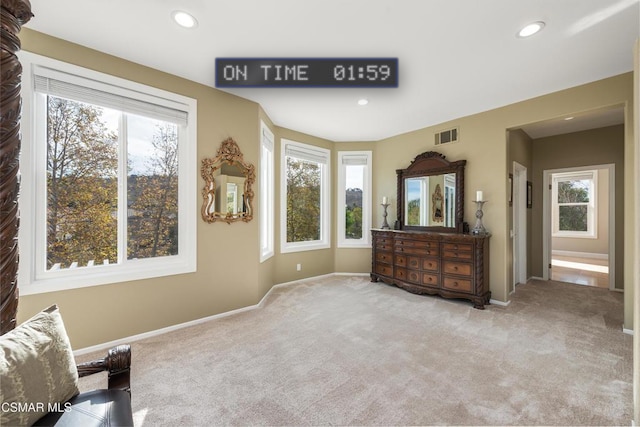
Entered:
1h59
